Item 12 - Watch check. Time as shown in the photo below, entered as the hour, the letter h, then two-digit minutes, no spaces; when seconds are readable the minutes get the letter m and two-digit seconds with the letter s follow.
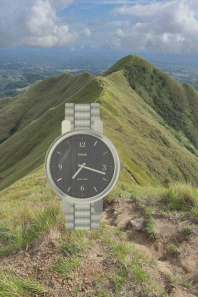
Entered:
7h18
